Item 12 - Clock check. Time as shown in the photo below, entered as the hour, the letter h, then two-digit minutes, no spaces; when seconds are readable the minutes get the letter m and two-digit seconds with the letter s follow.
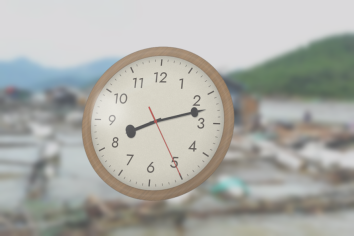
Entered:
8h12m25s
